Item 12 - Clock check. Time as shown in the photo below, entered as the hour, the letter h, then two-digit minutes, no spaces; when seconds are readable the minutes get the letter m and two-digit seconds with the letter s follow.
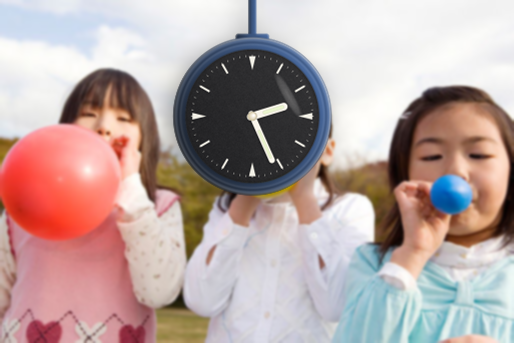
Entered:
2h26
